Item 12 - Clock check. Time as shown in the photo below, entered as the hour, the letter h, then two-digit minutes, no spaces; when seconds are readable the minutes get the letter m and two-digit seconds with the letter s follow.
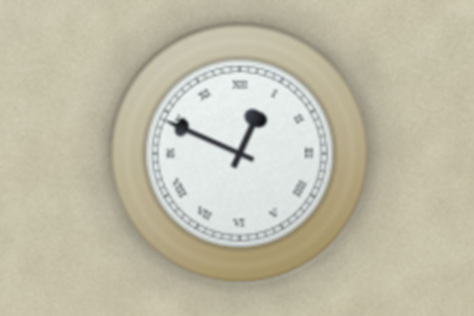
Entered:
12h49
